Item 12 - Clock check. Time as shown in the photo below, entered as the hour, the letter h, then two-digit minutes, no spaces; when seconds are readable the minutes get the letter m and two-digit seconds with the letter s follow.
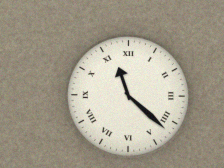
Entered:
11h22
